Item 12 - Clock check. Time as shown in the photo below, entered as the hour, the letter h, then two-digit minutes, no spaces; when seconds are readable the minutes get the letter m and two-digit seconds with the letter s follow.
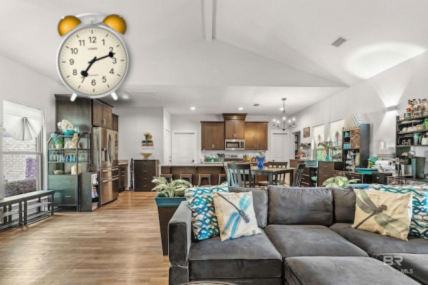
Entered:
7h12
